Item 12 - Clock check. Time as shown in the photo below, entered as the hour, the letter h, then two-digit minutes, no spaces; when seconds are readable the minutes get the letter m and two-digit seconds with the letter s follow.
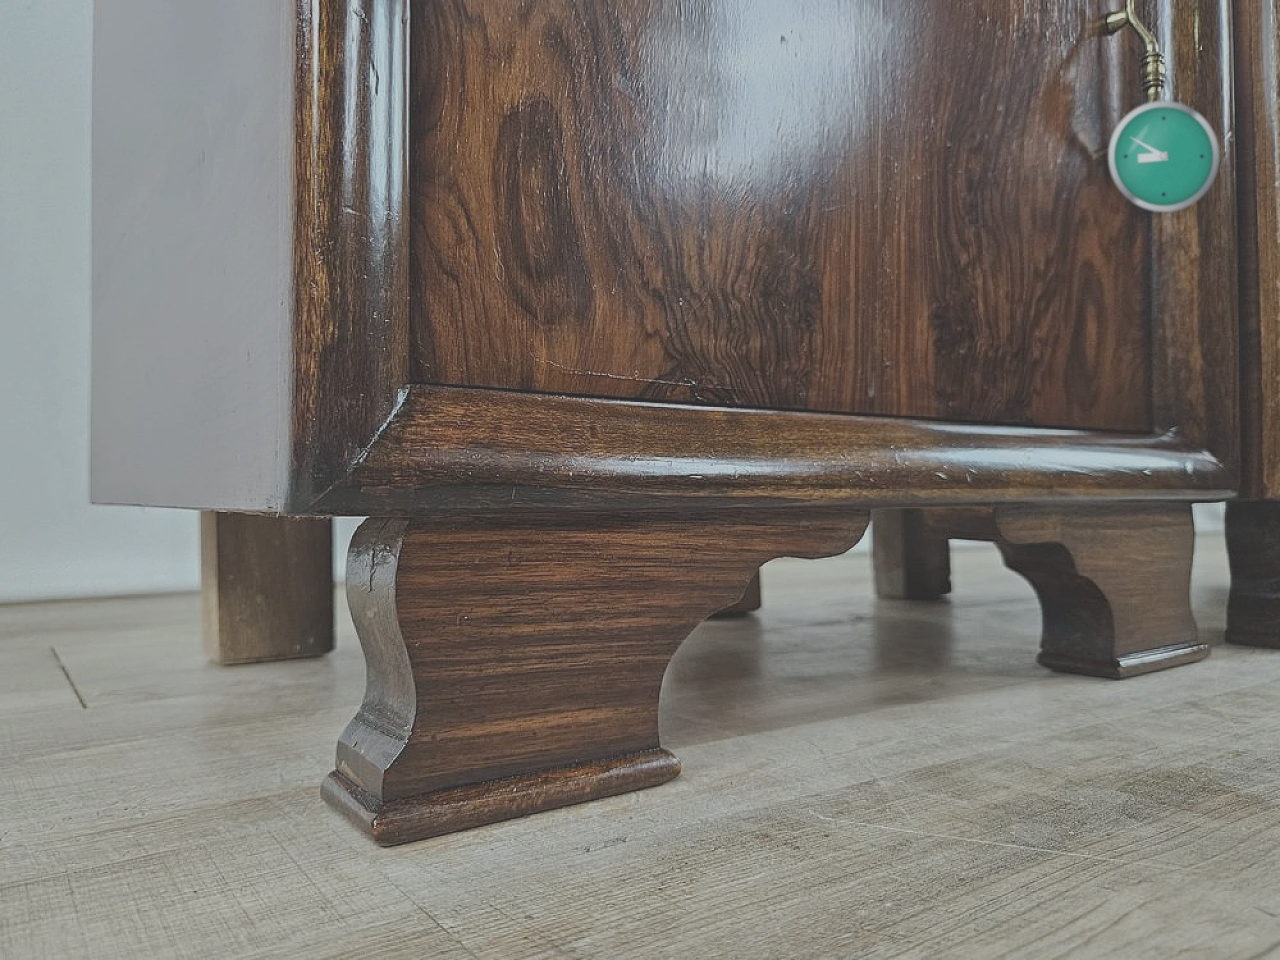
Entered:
8h50
